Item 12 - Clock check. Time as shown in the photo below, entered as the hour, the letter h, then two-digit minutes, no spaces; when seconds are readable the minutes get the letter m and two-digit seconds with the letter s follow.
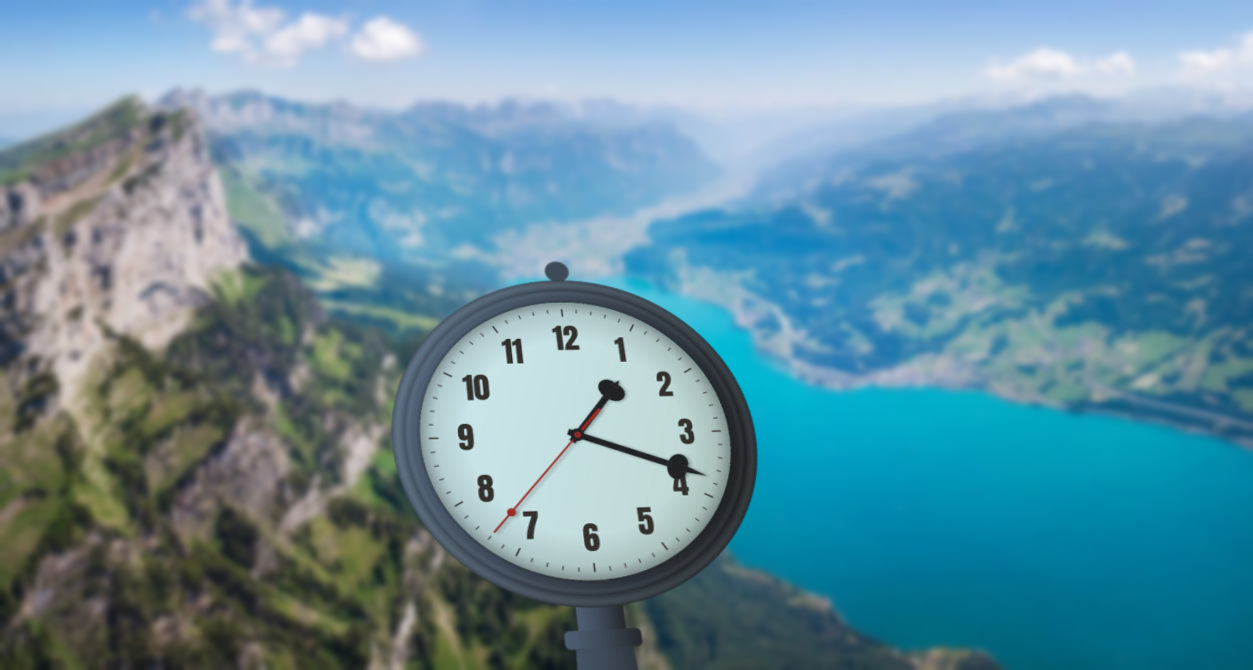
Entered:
1h18m37s
